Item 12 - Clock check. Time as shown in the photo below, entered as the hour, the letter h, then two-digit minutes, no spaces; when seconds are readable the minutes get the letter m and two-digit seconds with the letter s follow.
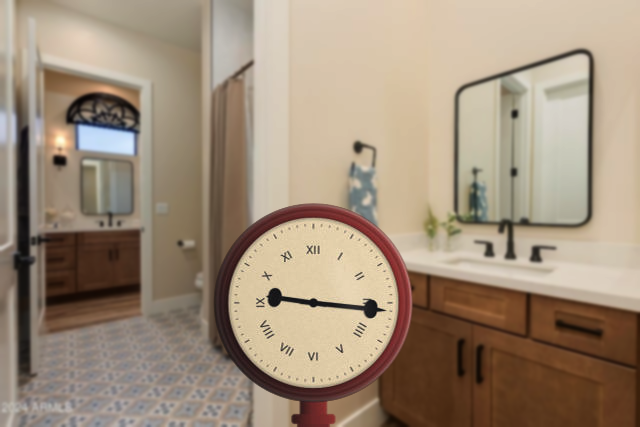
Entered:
9h16
